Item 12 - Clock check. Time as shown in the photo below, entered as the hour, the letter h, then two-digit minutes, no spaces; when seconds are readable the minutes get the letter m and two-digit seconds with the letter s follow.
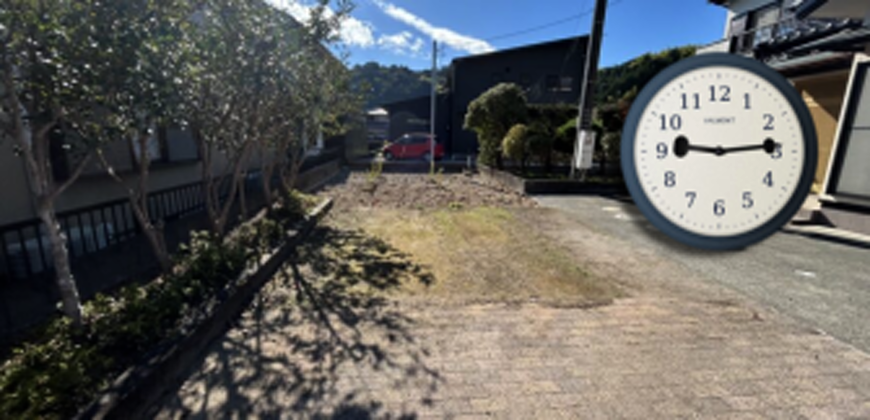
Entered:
9h14
